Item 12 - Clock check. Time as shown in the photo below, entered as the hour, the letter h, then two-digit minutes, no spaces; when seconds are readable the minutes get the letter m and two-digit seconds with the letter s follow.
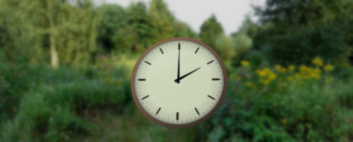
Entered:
2h00
